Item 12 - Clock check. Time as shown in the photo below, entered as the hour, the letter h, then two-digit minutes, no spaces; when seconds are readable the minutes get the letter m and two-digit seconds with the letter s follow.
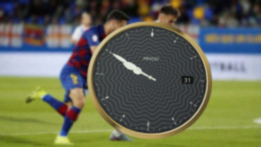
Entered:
9h50
